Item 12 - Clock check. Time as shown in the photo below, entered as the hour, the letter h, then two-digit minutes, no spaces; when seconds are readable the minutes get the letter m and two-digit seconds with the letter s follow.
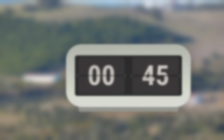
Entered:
0h45
